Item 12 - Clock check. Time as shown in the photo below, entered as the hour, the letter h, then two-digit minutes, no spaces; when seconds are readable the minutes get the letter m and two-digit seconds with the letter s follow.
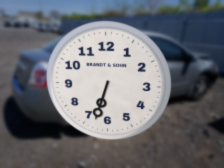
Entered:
6h33
